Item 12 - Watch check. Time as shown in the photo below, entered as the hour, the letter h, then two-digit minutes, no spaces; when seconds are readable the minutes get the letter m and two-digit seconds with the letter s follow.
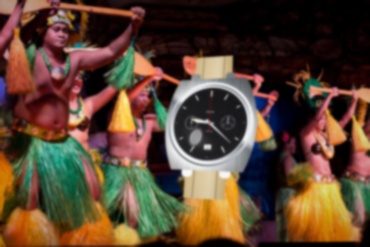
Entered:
9h22
